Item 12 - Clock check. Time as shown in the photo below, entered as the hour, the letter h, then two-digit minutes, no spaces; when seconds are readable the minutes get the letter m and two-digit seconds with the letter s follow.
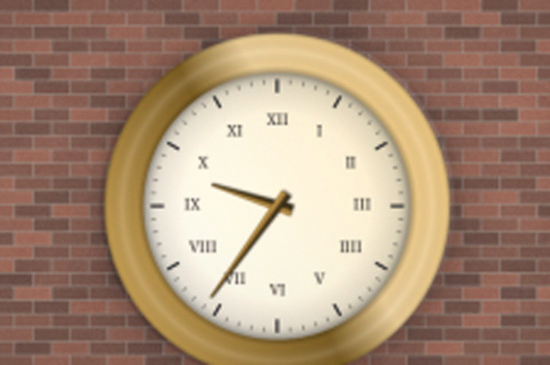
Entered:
9h36
